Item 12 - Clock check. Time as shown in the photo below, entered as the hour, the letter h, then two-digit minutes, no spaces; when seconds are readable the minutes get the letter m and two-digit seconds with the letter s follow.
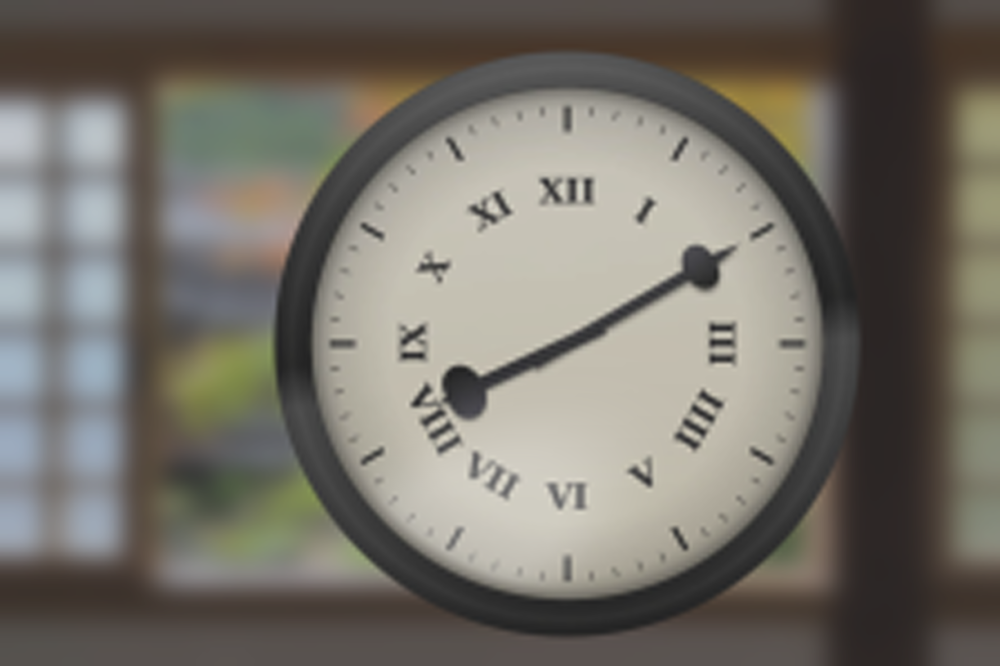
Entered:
8h10
